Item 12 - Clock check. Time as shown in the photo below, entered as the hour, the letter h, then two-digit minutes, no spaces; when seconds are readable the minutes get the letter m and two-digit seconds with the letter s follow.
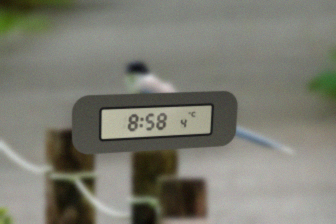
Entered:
8h58
